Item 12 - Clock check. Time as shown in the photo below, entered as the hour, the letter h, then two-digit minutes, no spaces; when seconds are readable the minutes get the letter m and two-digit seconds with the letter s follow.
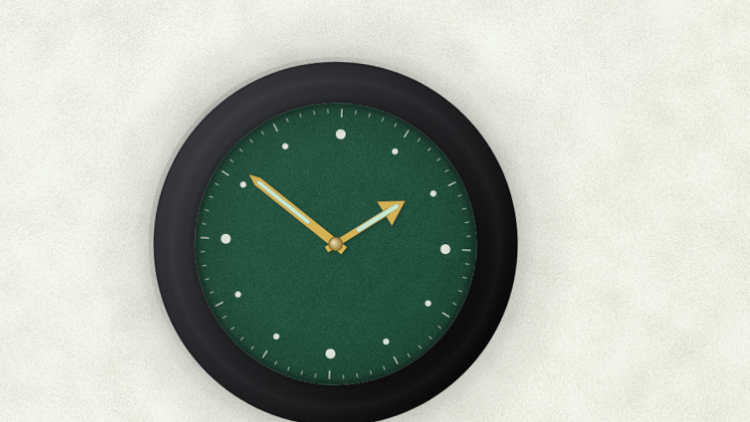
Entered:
1h51
